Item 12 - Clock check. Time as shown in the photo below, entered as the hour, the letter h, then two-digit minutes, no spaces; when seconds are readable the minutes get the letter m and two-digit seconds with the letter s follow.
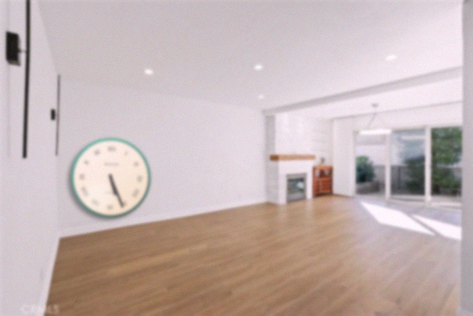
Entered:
5h26
